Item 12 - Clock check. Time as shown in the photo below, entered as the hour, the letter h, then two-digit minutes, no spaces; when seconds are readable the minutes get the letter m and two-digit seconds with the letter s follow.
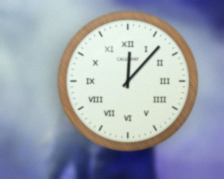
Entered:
12h07
